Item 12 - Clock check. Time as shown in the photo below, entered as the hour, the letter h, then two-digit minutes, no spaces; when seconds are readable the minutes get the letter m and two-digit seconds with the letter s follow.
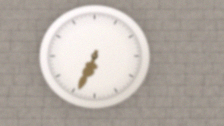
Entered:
6h34
